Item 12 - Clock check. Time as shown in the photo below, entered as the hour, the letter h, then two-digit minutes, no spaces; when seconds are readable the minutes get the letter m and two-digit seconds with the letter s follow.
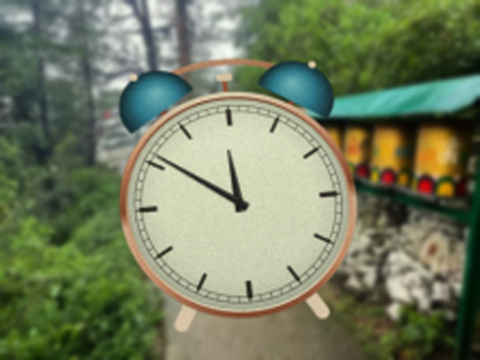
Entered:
11h51
